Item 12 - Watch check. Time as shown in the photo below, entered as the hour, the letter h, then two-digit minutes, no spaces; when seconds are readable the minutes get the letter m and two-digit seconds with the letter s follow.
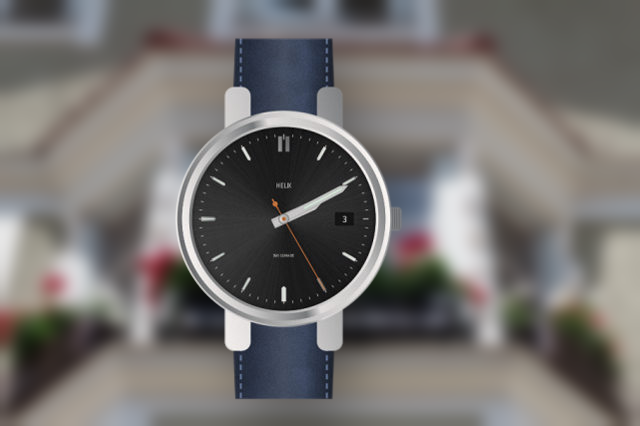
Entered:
2h10m25s
